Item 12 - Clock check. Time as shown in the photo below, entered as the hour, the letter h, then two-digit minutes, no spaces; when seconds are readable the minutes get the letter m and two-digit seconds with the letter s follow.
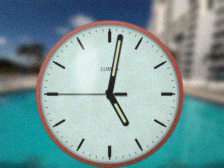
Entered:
5h01m45s
